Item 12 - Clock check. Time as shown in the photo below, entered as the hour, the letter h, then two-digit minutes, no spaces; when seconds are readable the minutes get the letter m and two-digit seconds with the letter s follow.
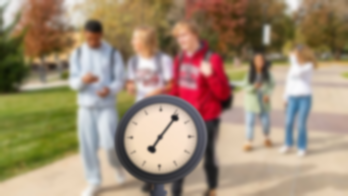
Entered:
7h06
